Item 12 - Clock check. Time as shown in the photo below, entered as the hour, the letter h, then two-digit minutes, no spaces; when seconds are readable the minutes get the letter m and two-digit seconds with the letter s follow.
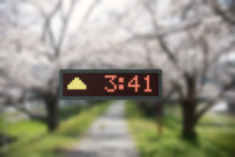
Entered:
3h41
